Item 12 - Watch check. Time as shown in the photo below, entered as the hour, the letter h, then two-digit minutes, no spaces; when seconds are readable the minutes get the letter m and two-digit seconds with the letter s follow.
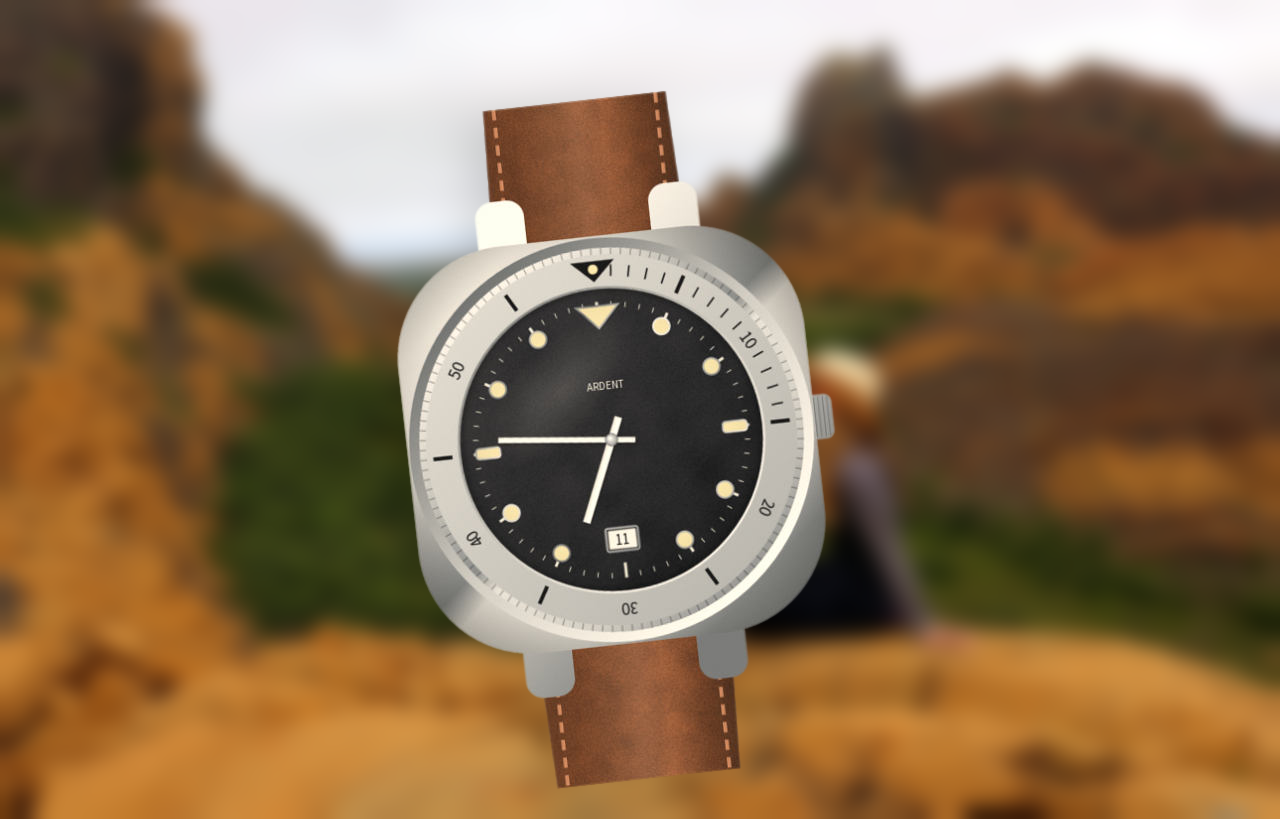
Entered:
6h46
